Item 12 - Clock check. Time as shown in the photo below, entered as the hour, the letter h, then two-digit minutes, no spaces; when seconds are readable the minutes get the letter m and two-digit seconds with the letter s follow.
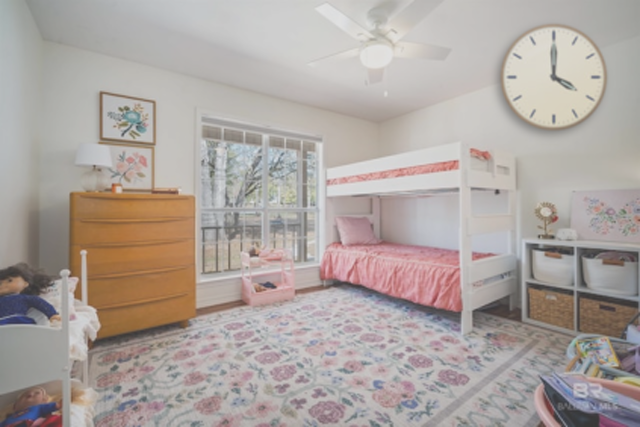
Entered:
4h00
